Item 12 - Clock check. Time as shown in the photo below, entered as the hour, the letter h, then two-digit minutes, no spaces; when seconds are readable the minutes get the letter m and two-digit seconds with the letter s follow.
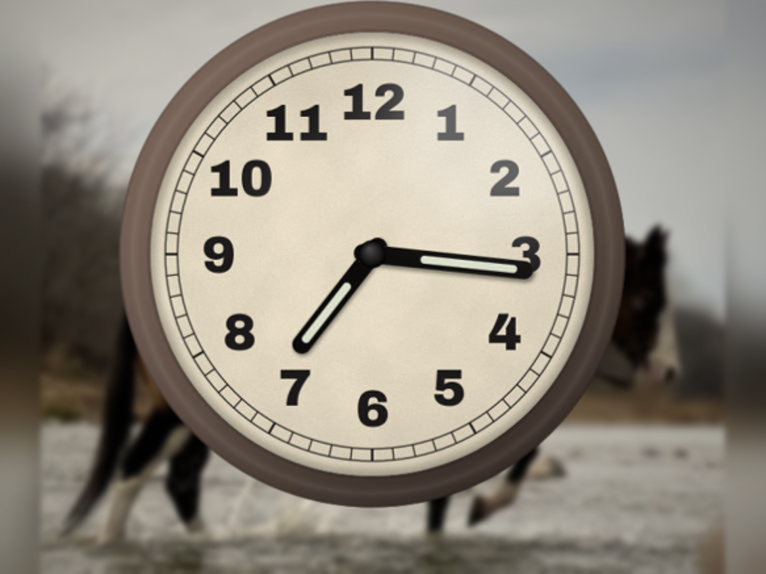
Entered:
7h16
